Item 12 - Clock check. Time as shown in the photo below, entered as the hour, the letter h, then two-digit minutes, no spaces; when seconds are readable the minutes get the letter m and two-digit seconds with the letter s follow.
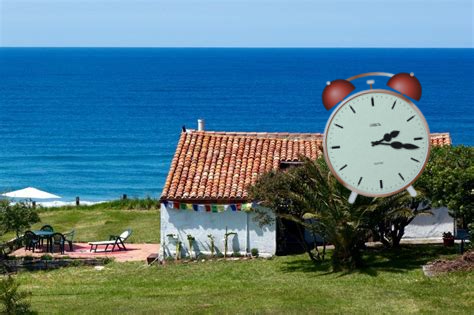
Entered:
2h17
